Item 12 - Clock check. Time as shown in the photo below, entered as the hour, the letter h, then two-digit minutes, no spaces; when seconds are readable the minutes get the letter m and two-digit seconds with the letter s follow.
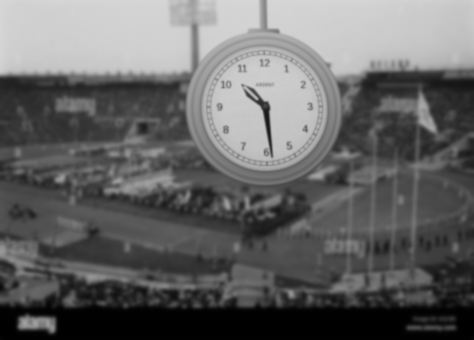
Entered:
10h29
